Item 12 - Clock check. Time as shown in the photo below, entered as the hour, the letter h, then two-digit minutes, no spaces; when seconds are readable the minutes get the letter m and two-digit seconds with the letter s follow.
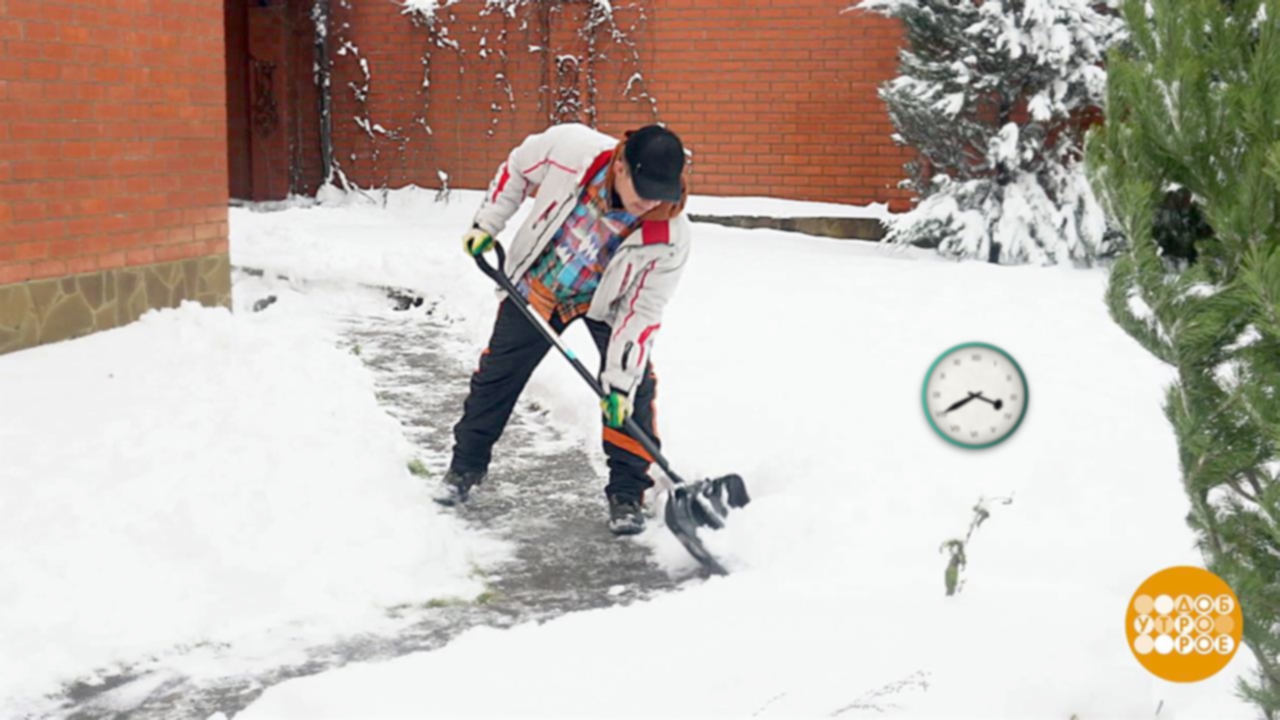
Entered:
3h40
